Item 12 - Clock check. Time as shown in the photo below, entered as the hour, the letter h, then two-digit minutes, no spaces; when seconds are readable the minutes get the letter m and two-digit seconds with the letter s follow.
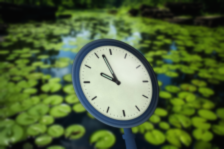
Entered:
9h57
